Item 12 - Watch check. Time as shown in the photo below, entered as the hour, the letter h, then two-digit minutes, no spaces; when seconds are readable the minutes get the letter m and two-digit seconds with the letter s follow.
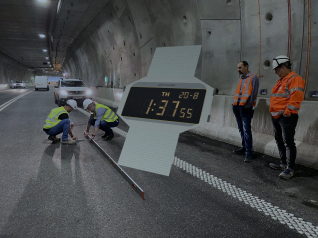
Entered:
1h37m55s
